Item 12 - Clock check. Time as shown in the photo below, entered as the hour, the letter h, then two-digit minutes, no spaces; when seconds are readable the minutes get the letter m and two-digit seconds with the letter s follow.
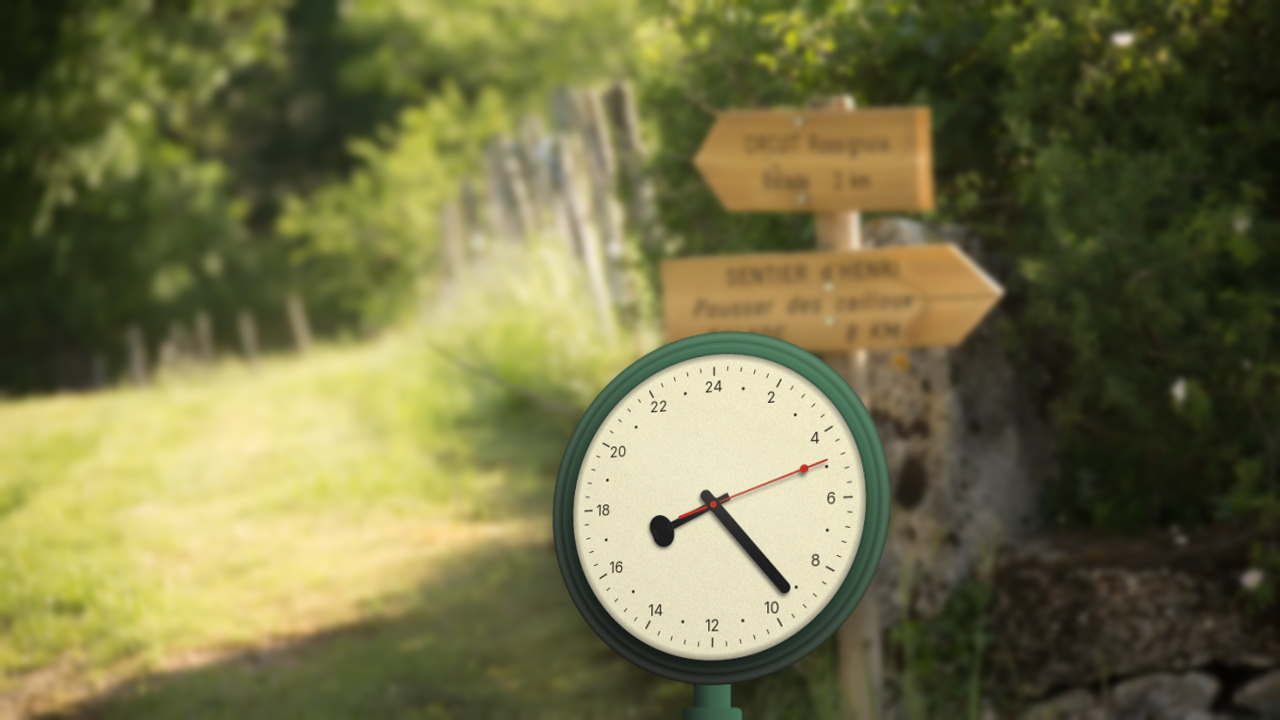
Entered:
16h23m12s
